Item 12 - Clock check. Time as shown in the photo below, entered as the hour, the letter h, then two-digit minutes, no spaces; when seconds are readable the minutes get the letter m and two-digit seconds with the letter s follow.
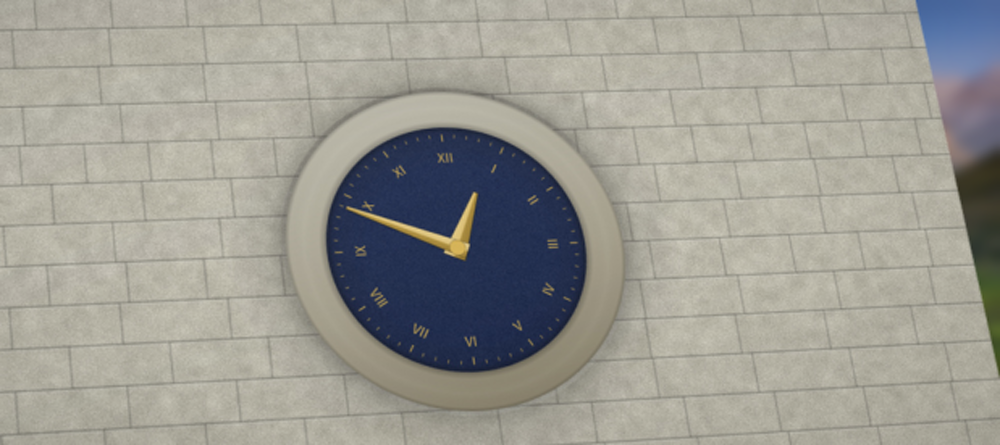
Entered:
12h49
